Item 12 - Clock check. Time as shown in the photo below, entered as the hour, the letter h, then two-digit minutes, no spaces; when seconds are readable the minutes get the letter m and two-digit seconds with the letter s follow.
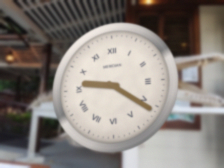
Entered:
9h21
